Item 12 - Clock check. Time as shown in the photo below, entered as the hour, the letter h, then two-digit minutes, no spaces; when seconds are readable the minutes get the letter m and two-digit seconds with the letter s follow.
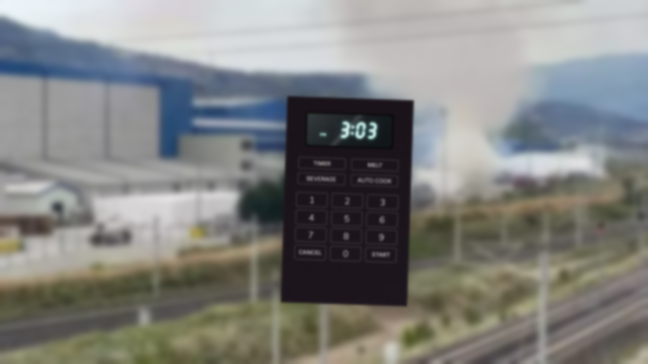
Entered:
3h03
